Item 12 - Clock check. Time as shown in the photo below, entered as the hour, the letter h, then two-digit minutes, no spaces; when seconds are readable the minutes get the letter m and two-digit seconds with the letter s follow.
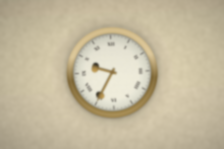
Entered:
9h35
